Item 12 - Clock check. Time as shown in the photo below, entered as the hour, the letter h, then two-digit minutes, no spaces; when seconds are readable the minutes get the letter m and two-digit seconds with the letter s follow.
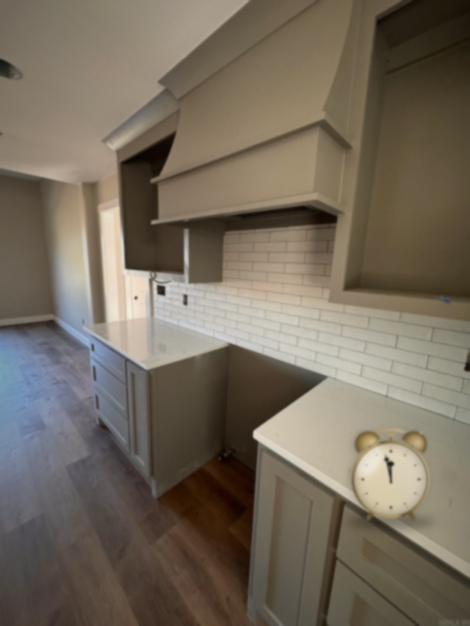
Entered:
11h58
